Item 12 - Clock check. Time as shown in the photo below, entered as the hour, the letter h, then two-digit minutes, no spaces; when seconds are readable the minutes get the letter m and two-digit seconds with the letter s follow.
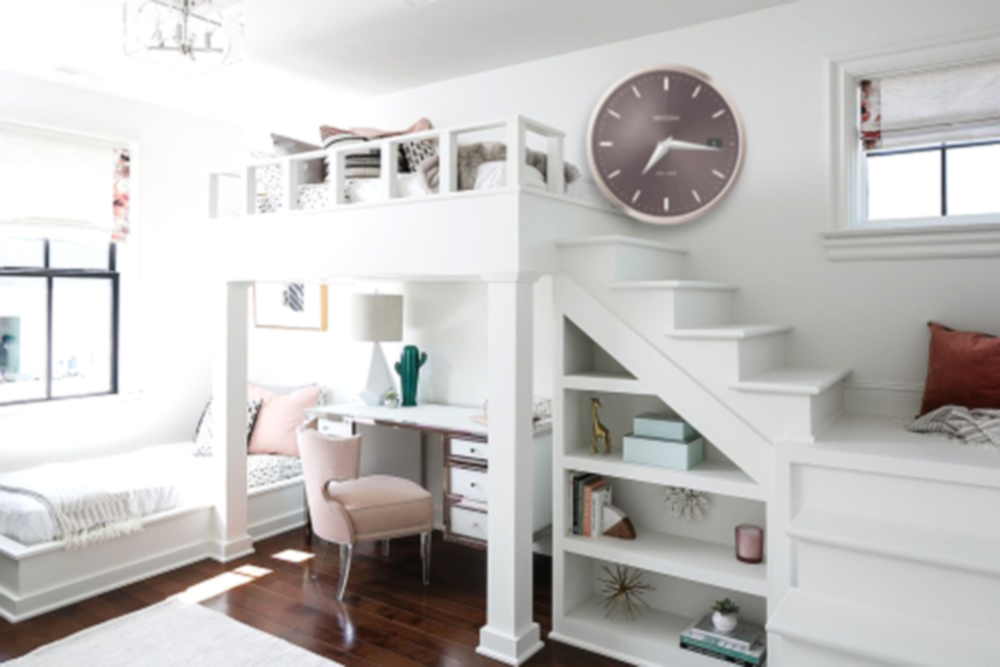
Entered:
7h16
